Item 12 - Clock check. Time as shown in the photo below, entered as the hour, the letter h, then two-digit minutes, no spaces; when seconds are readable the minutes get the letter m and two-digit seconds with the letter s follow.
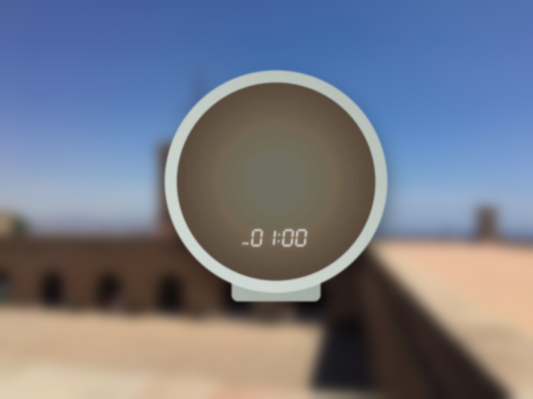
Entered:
1h00
